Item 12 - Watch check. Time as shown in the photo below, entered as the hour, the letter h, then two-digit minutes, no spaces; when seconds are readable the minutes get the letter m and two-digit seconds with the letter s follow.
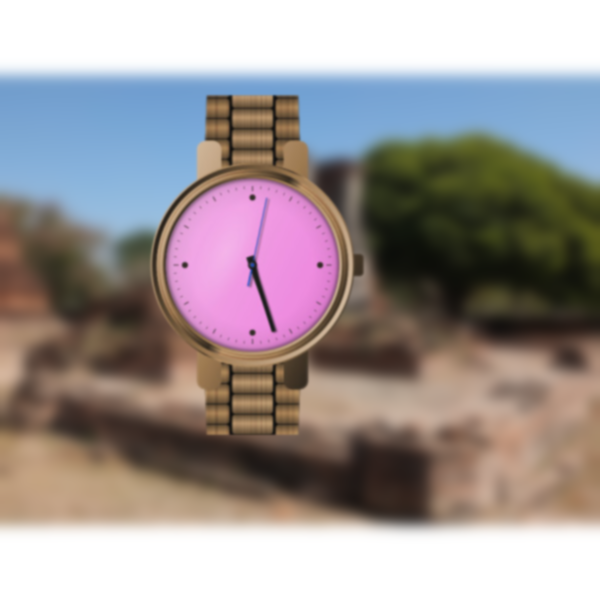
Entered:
5h27m02s
